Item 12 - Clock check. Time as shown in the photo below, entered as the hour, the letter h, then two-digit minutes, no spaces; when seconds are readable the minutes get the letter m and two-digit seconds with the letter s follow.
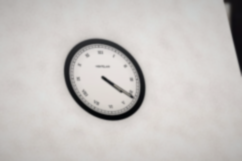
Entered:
4h21
